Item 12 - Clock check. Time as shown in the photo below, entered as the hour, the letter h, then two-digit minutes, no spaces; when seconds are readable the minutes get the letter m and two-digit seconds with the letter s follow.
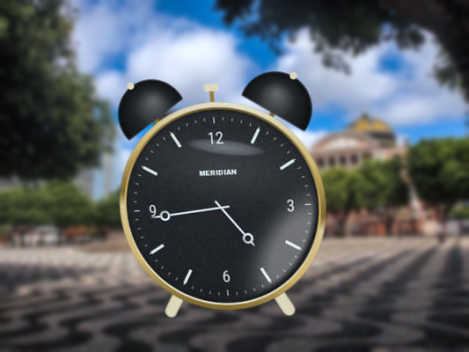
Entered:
4h44
